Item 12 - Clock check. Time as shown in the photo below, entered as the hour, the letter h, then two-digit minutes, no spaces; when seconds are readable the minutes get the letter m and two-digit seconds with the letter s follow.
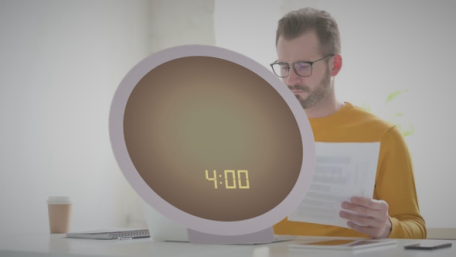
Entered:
4h00
